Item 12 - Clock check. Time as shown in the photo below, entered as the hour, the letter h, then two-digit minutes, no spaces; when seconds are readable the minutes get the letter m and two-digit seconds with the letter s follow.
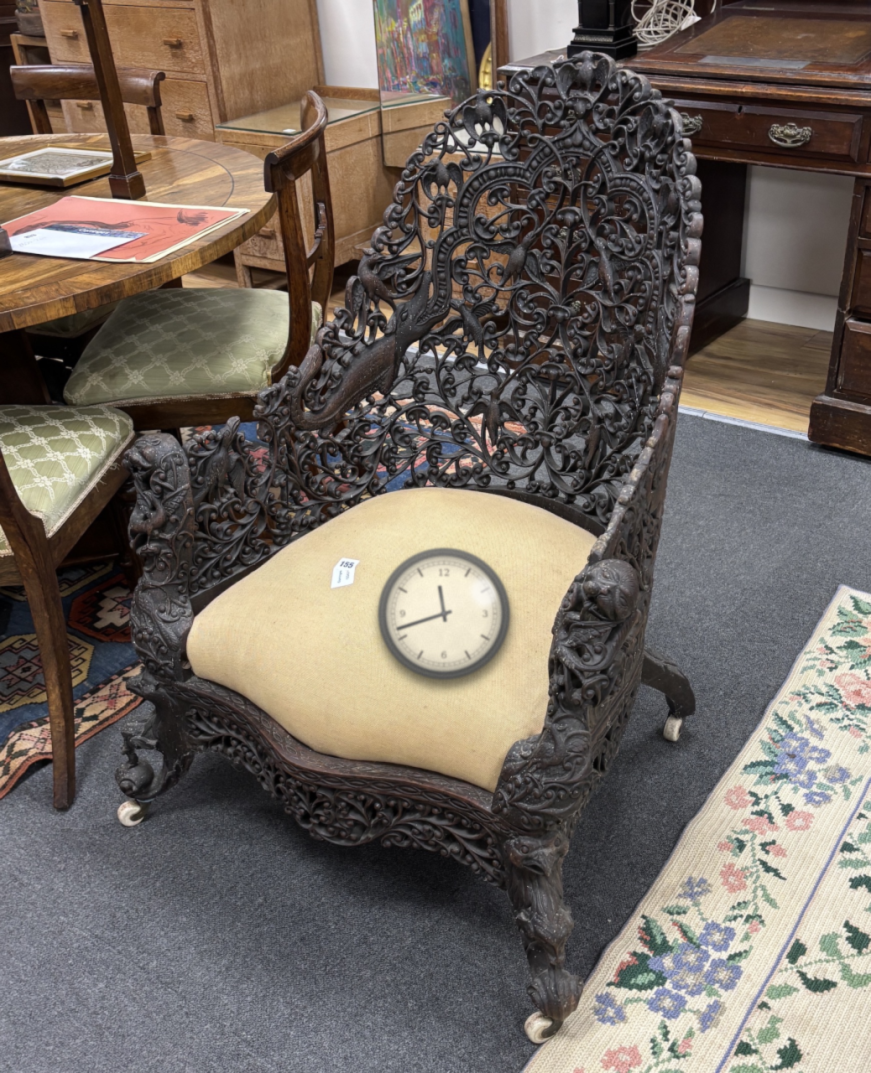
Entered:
11h42
